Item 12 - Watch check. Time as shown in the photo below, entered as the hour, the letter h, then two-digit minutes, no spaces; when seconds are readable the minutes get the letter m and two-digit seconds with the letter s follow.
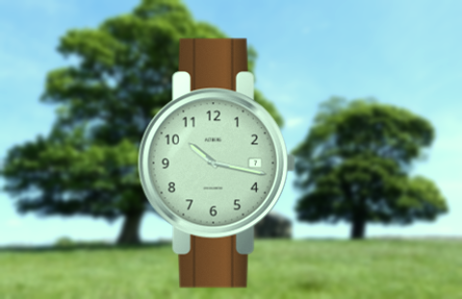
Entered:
10h17
